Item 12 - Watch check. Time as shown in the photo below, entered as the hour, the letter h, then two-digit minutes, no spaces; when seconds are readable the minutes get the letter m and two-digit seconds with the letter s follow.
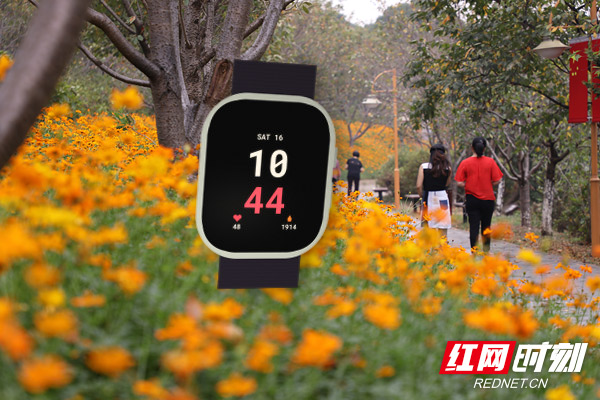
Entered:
10h44
